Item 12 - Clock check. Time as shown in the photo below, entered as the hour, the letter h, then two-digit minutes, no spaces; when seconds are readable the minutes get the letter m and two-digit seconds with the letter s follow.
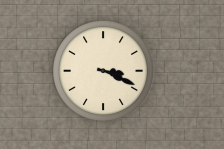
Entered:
3h19
